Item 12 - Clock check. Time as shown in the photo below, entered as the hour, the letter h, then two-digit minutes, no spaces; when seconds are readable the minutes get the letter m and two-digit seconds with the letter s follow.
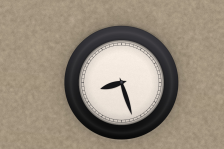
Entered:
8h27
